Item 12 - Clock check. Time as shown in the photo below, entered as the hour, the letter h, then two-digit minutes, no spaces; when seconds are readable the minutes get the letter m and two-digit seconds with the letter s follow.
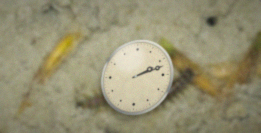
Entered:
2h12
